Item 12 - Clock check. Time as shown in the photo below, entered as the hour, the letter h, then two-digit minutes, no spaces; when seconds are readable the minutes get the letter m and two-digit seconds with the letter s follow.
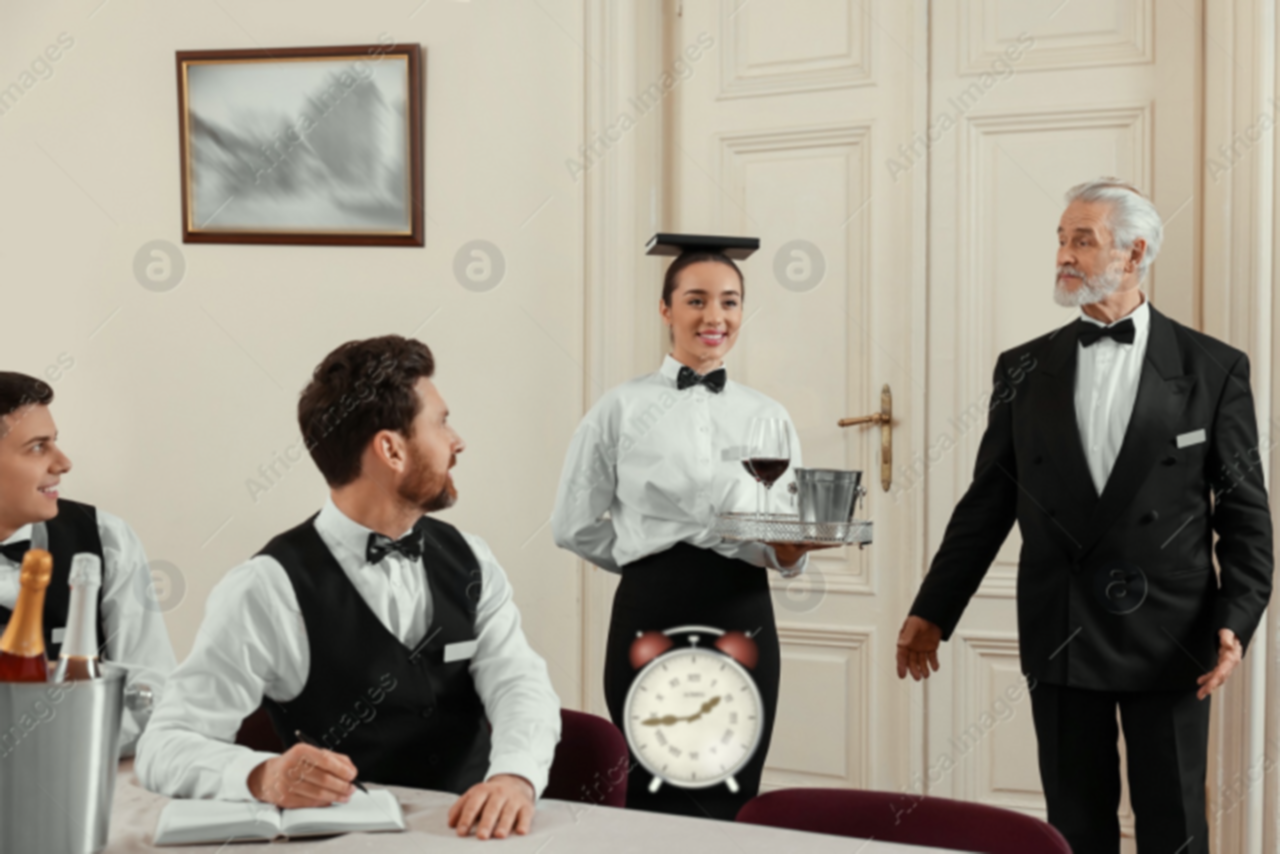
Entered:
1h44
